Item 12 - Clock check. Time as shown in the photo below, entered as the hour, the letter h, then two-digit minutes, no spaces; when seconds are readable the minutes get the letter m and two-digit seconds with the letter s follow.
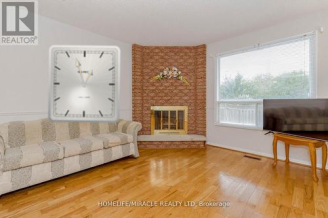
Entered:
12h57
